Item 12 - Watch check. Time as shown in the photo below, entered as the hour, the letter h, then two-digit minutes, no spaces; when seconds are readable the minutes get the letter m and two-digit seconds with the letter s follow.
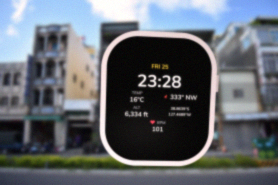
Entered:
23h28
